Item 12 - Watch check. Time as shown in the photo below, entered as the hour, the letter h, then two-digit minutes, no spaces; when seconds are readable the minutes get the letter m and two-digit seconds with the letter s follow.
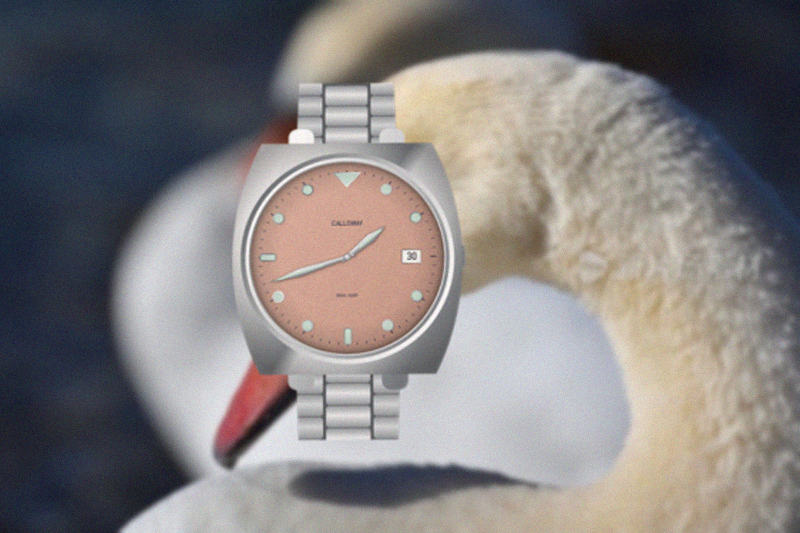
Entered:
1h42
